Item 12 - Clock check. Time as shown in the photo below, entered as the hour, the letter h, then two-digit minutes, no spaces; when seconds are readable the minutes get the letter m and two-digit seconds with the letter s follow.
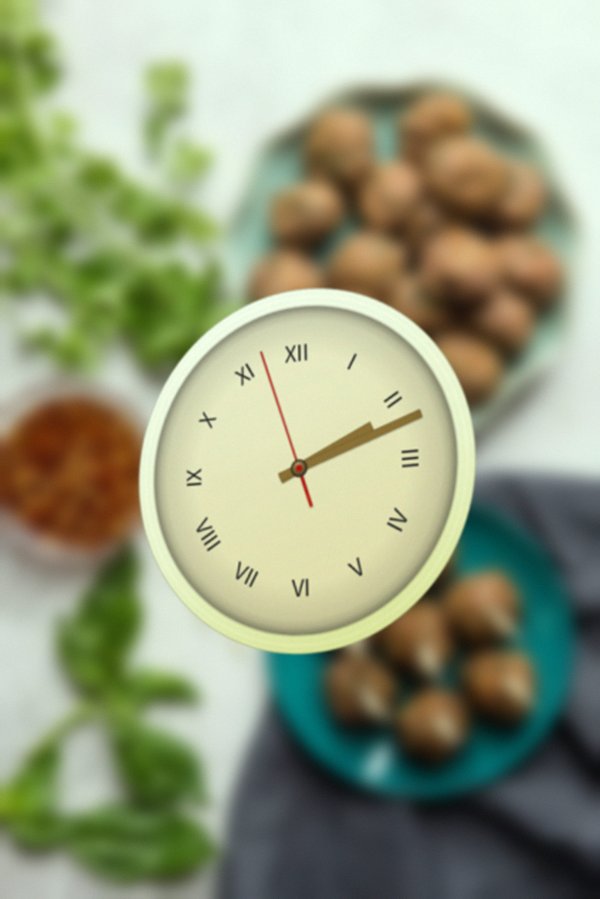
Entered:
2h11m57s
